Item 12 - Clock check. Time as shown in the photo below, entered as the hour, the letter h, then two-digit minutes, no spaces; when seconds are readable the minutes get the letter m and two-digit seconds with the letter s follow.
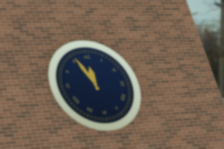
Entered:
11h56
